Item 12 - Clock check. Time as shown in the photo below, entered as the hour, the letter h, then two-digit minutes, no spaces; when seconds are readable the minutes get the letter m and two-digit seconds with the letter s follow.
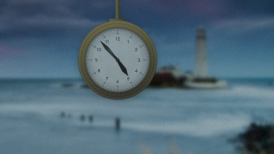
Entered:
4h53
